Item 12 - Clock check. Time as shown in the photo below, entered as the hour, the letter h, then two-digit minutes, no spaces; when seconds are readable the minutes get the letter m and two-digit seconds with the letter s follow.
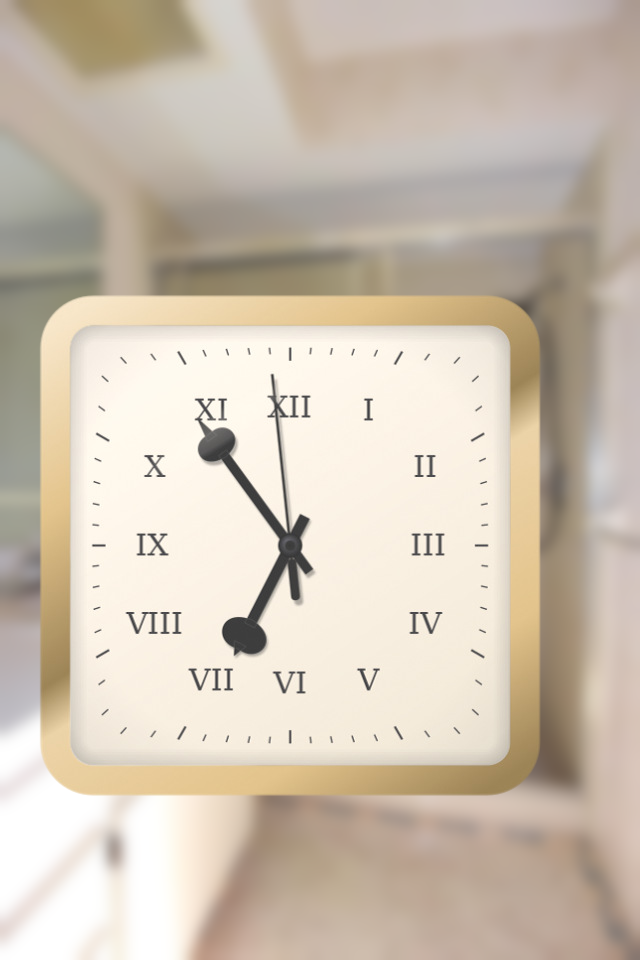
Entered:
6h53m59s
